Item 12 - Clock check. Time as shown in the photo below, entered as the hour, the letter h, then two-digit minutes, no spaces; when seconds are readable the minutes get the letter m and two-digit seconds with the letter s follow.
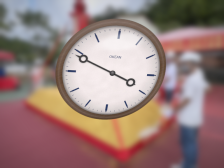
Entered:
3h49
